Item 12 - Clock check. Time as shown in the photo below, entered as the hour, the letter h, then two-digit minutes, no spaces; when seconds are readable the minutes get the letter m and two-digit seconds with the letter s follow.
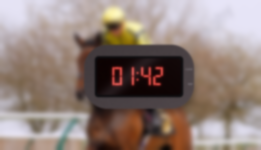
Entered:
1h42
